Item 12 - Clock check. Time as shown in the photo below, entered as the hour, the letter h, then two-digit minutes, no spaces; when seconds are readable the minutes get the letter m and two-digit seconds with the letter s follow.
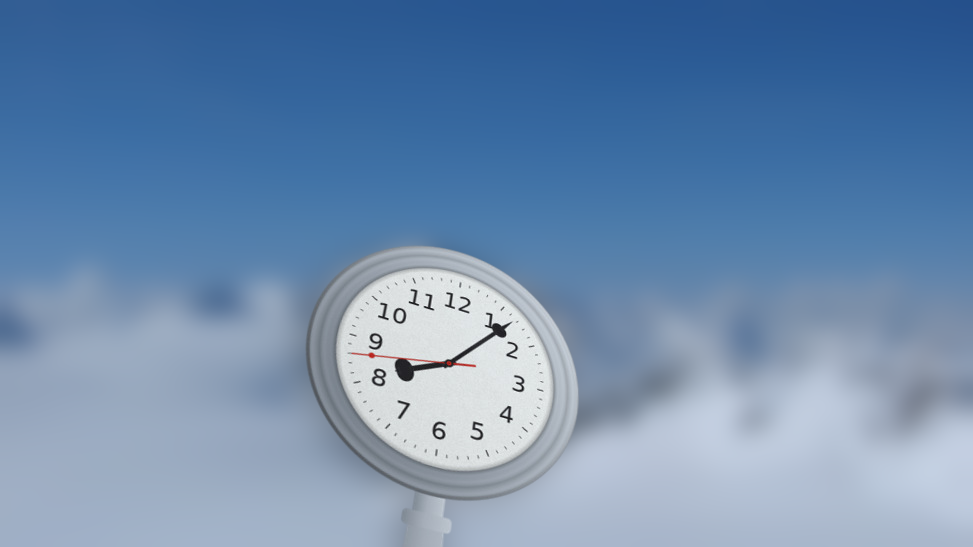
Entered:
8h06m43s
